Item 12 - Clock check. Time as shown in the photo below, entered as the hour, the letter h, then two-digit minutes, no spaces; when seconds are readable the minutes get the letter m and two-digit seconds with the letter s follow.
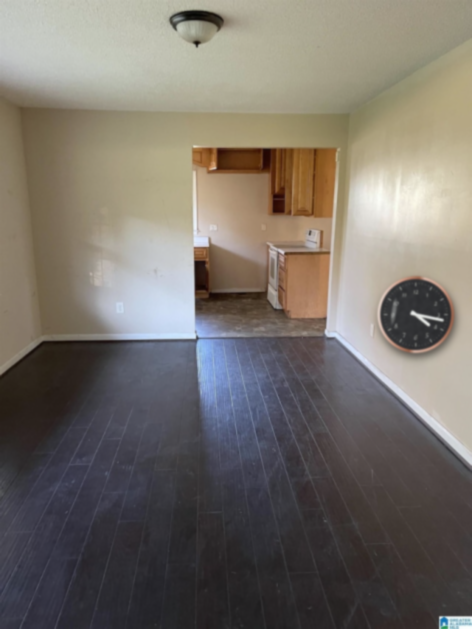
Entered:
4h17
